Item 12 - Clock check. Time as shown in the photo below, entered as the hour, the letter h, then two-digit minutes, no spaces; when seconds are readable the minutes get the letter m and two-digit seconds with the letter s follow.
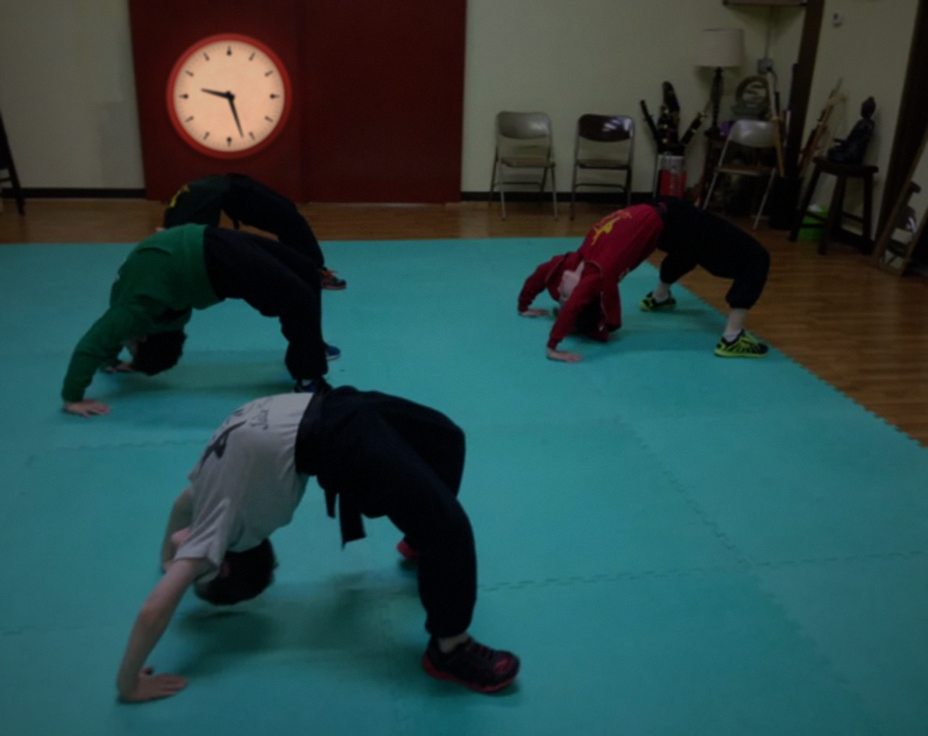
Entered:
9h27
